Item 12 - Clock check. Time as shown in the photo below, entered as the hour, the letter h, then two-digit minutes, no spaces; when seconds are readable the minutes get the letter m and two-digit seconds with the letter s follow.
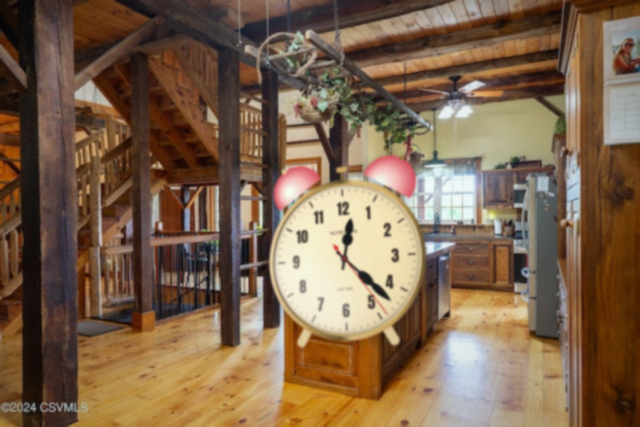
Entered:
12h22m24s
